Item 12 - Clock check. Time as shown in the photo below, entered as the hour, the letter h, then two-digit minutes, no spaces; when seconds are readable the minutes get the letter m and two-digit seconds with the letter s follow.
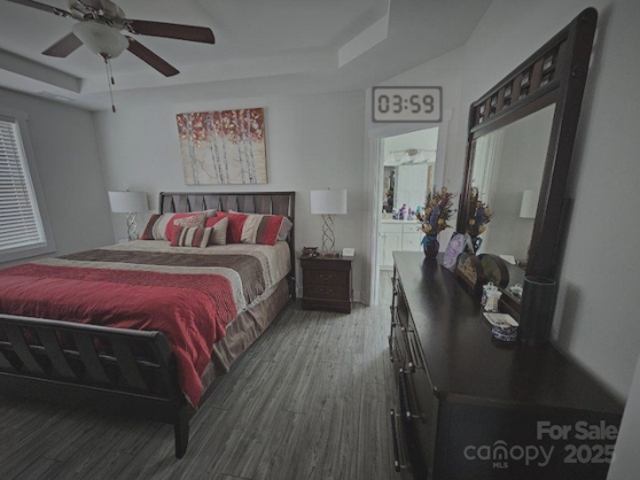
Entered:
3h59
